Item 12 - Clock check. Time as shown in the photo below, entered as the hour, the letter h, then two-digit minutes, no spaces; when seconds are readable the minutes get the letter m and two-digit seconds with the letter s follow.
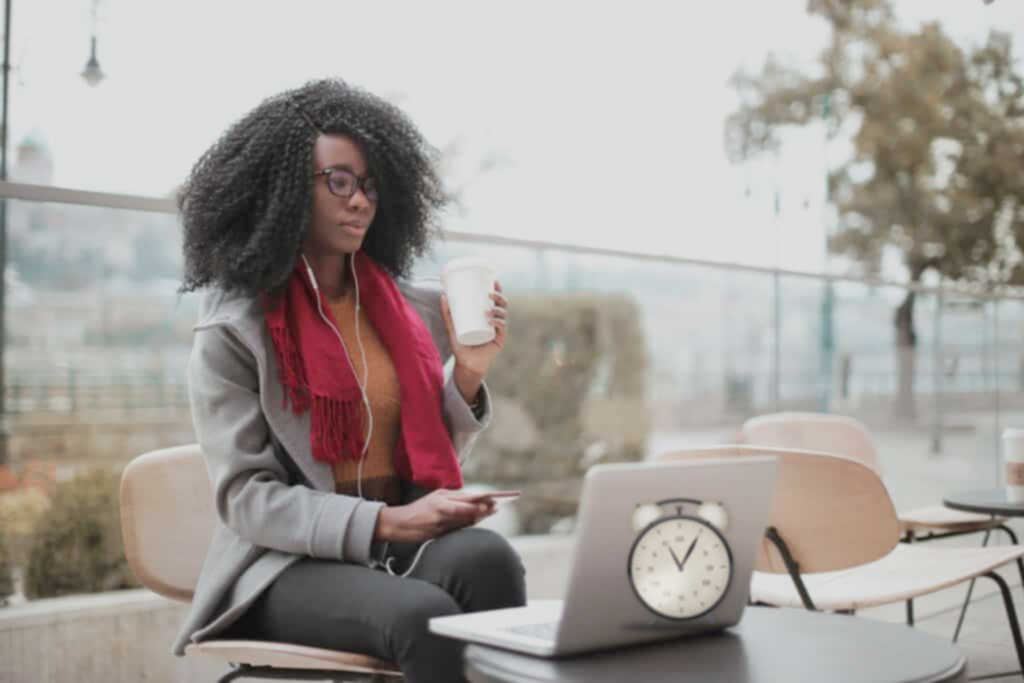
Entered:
11h05
